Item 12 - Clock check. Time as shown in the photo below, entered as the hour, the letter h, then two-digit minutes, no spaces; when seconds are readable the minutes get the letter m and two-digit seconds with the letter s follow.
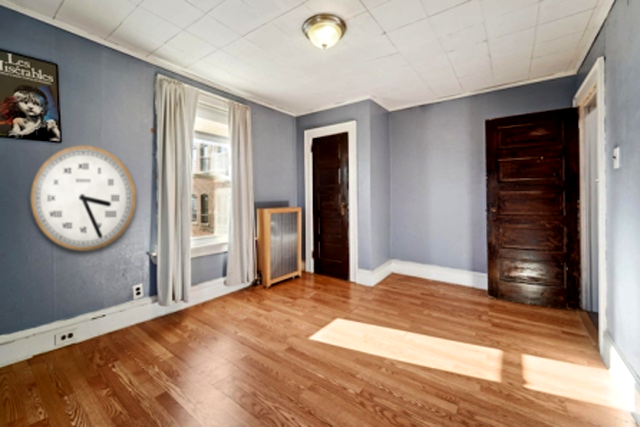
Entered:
3h26
